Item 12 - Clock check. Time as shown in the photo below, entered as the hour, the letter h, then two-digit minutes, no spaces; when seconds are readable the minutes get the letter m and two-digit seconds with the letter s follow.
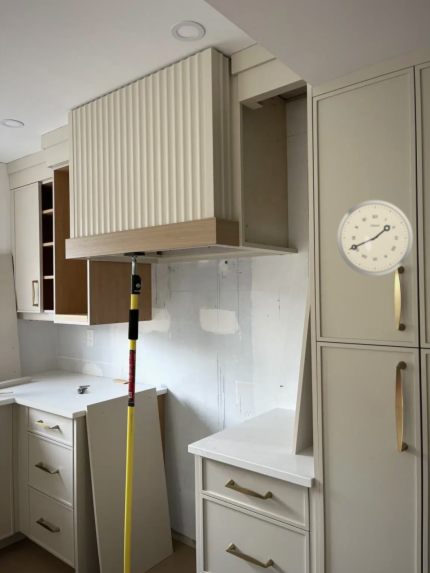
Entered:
1h41
